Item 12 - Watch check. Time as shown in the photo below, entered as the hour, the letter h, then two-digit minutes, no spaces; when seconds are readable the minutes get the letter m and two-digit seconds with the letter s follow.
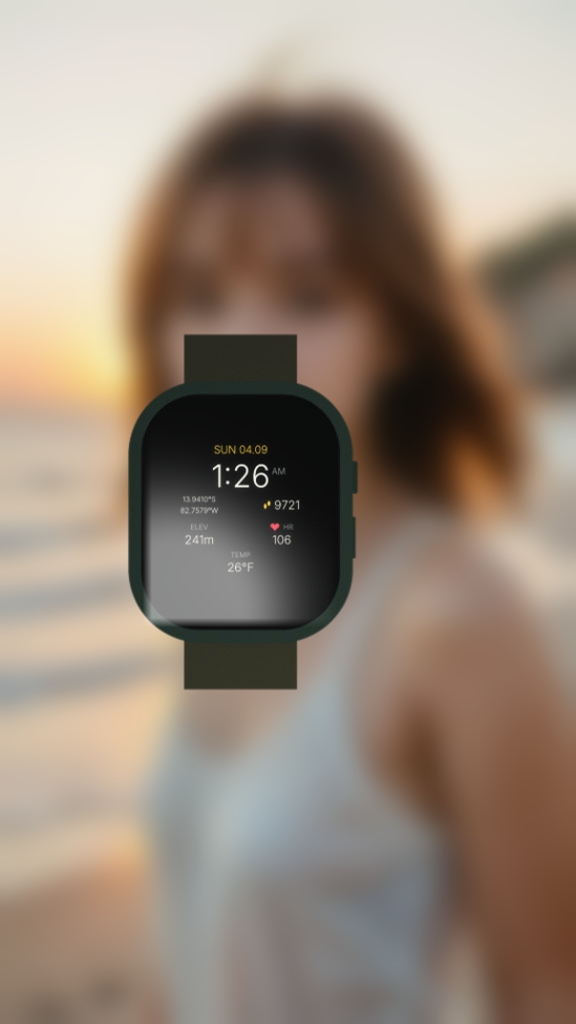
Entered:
1h26
